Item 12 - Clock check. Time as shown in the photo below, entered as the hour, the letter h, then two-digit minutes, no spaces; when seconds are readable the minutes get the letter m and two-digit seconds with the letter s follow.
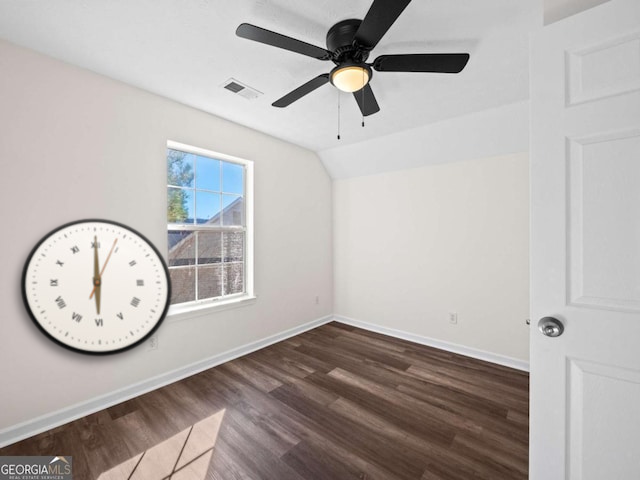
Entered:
6h00m04s
